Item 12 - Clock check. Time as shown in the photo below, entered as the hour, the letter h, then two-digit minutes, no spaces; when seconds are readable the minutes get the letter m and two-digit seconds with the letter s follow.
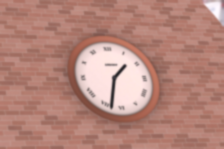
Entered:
1h33
